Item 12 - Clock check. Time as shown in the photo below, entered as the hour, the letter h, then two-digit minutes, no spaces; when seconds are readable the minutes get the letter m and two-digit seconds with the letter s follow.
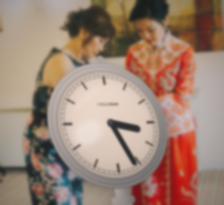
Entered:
3h26
